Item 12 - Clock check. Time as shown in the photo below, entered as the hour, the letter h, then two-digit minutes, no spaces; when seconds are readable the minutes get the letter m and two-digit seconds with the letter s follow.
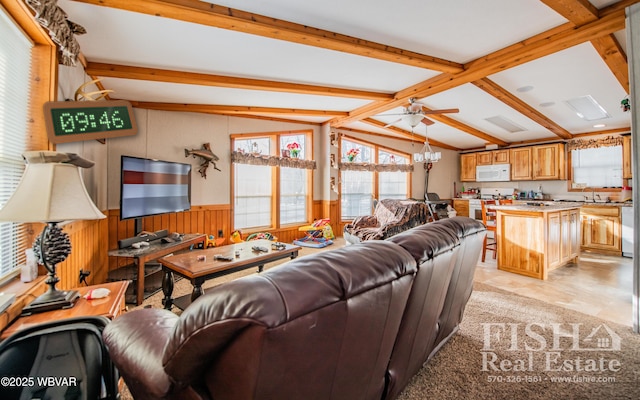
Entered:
9h46
